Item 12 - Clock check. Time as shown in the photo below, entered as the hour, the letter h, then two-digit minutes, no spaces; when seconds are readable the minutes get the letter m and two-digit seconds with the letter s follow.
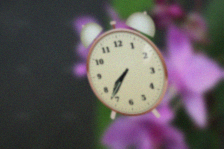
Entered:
7h37
